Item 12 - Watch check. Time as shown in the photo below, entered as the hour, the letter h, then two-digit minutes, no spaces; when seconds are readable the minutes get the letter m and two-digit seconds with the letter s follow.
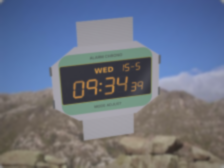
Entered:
9h34
